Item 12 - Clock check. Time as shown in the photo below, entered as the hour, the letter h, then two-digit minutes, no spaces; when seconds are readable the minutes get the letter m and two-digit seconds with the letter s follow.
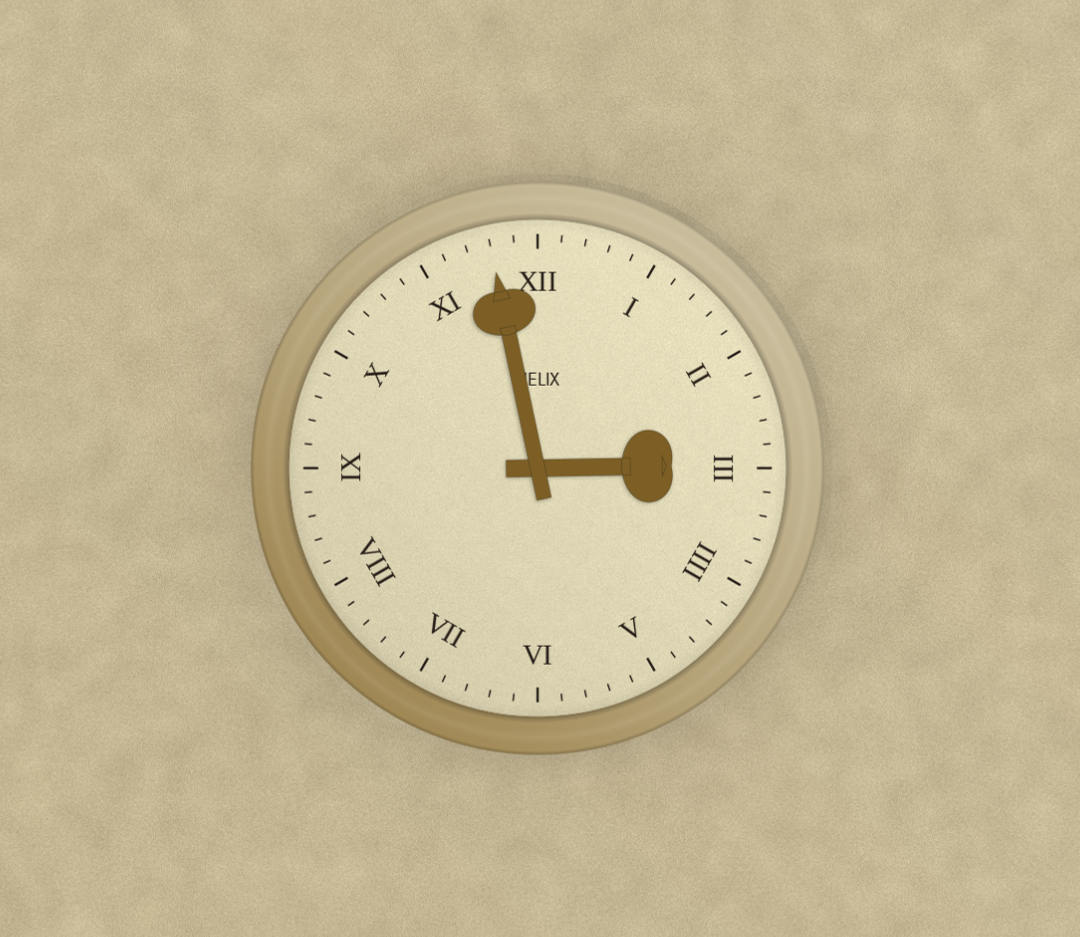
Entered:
2h58
